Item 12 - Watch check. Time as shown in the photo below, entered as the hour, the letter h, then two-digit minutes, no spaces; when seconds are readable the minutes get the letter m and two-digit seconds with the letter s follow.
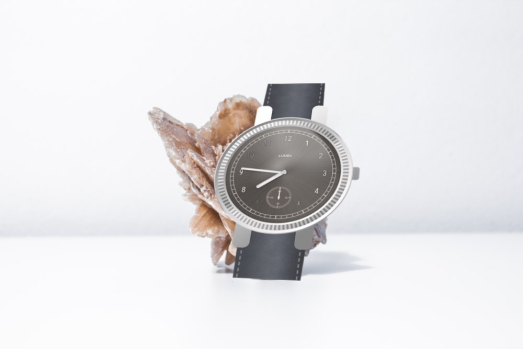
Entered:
7h46
